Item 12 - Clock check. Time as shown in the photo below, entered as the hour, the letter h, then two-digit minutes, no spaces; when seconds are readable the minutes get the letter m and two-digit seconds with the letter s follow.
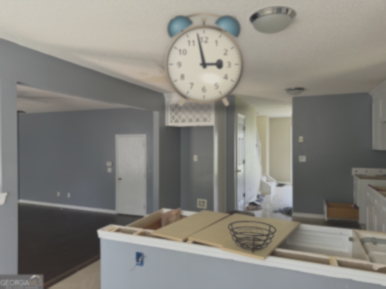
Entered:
2h58
